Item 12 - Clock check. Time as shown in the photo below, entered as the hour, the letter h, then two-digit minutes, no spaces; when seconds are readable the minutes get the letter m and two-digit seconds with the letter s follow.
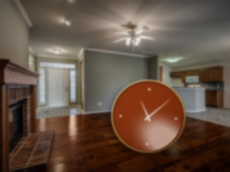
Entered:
11h08
